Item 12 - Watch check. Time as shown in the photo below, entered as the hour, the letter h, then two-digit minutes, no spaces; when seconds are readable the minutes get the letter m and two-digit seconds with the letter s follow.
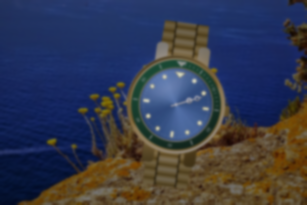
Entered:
2h11
